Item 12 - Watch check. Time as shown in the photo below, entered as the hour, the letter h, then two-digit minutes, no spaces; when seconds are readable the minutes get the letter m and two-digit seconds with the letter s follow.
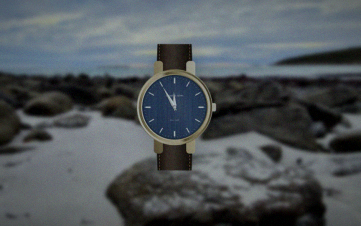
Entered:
11h55
